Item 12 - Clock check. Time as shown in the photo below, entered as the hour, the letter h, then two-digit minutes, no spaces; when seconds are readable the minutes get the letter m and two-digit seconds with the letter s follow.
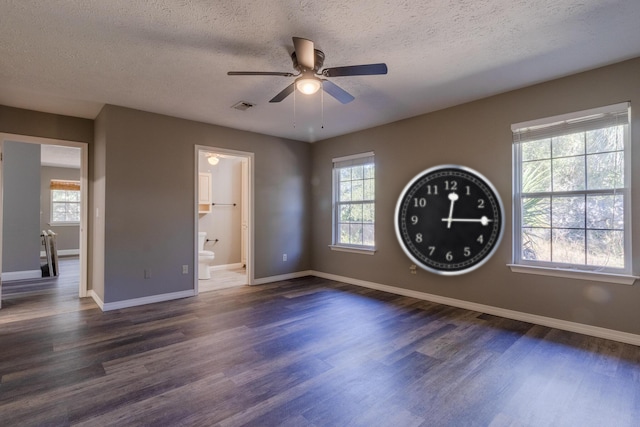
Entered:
12h15
